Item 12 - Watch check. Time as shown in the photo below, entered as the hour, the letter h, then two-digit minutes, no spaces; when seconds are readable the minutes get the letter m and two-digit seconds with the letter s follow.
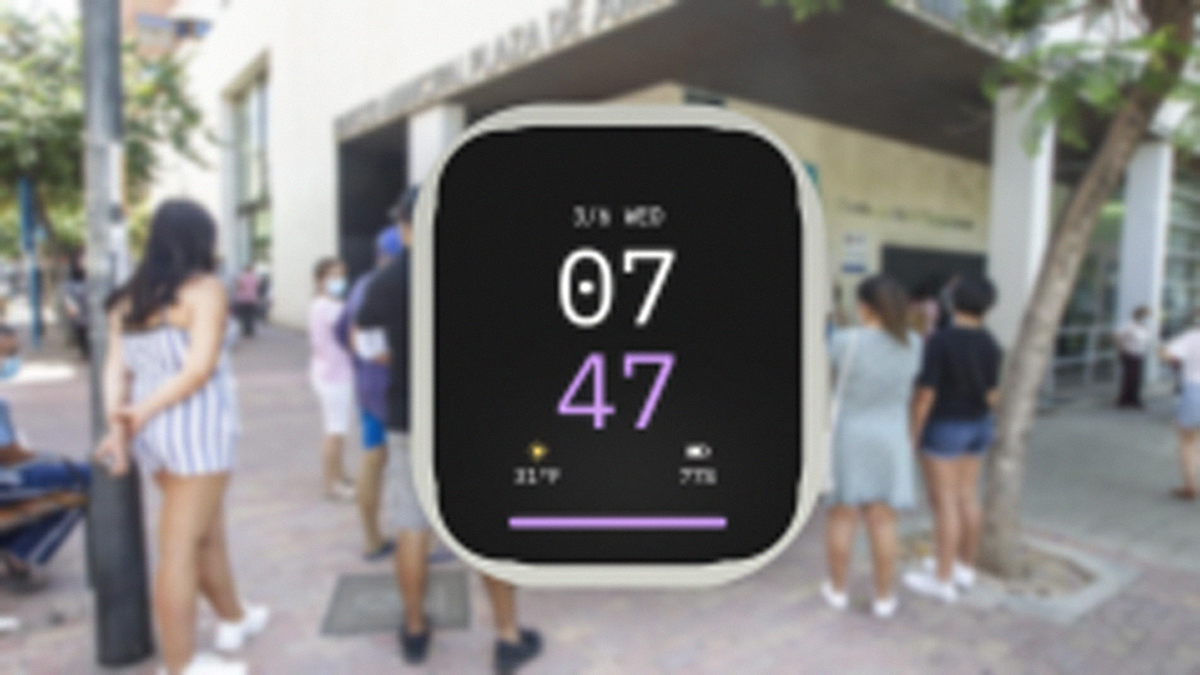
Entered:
7h47
